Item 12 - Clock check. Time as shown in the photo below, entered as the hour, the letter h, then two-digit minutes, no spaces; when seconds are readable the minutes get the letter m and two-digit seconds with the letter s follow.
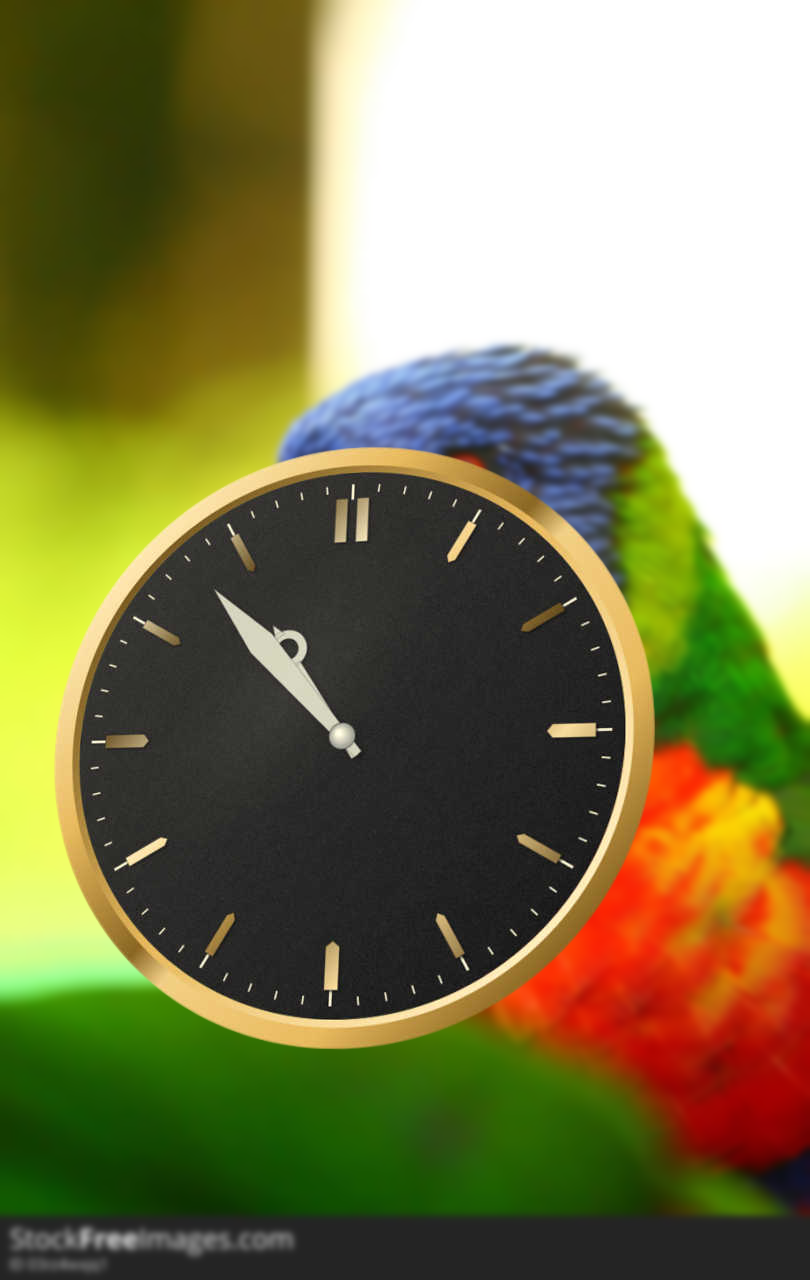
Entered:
10h53
